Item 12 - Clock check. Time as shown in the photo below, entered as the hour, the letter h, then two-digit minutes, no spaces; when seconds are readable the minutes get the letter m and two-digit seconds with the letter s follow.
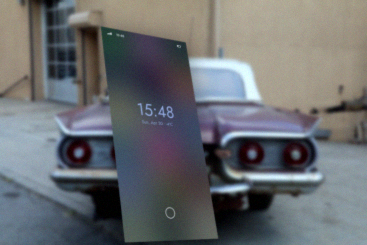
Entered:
15h48
